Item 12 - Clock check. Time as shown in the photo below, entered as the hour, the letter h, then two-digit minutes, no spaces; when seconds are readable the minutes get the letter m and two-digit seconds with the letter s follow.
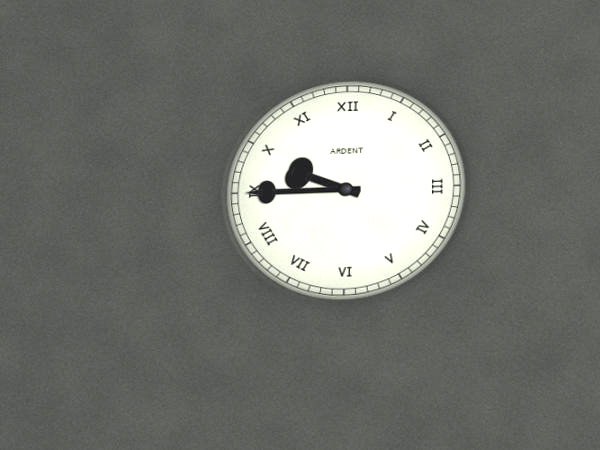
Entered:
9h45
